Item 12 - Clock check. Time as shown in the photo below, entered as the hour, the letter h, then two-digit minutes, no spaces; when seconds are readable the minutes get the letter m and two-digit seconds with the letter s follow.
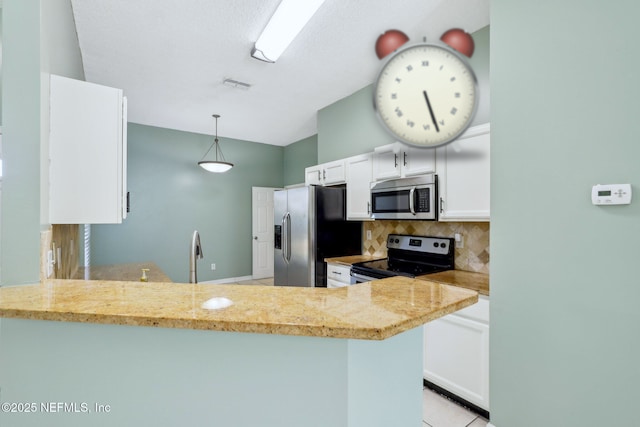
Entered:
5h27
